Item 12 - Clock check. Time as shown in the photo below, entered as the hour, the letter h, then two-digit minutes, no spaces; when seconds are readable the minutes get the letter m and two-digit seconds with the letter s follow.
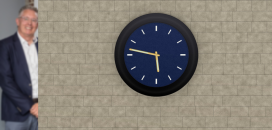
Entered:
5h47
